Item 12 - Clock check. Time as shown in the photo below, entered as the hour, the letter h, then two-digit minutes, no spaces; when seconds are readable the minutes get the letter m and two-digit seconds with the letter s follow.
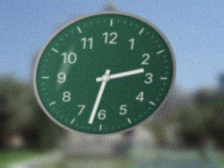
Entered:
2h32
